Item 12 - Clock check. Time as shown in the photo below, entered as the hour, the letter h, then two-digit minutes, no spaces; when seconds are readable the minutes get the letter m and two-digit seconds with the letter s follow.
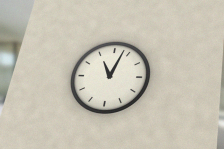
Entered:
11h03
